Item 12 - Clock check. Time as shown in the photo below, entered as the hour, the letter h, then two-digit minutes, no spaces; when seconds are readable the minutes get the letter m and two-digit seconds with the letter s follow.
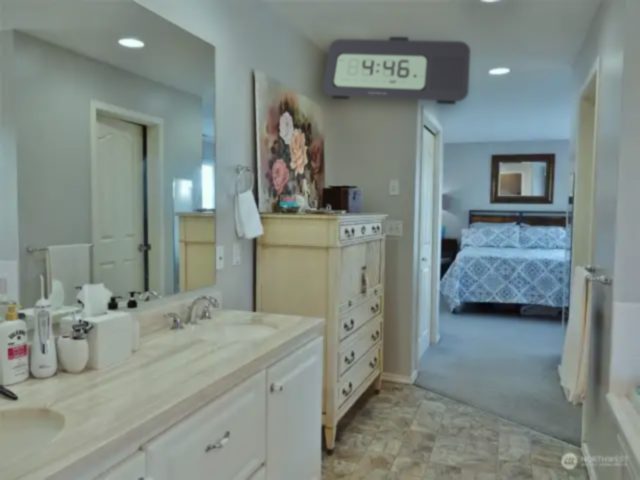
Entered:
4h46
